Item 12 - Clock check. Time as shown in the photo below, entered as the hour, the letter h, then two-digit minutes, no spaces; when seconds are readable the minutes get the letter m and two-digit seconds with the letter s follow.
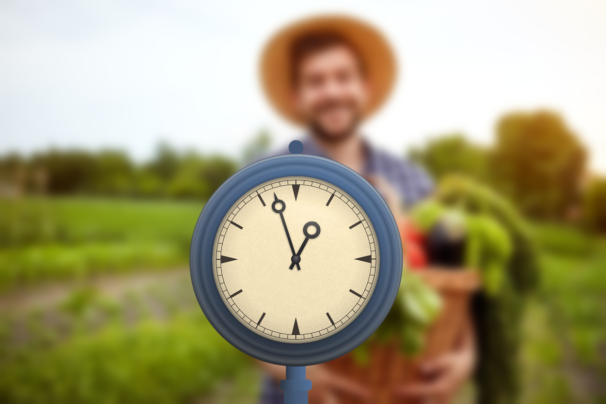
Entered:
12h57
